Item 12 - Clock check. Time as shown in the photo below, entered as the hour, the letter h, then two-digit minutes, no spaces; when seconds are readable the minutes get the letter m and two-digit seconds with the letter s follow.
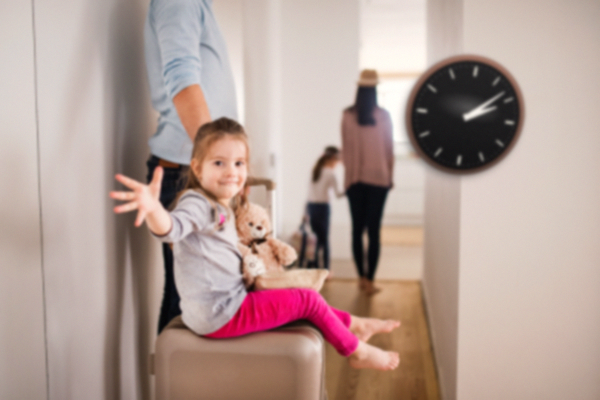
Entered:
2h08
